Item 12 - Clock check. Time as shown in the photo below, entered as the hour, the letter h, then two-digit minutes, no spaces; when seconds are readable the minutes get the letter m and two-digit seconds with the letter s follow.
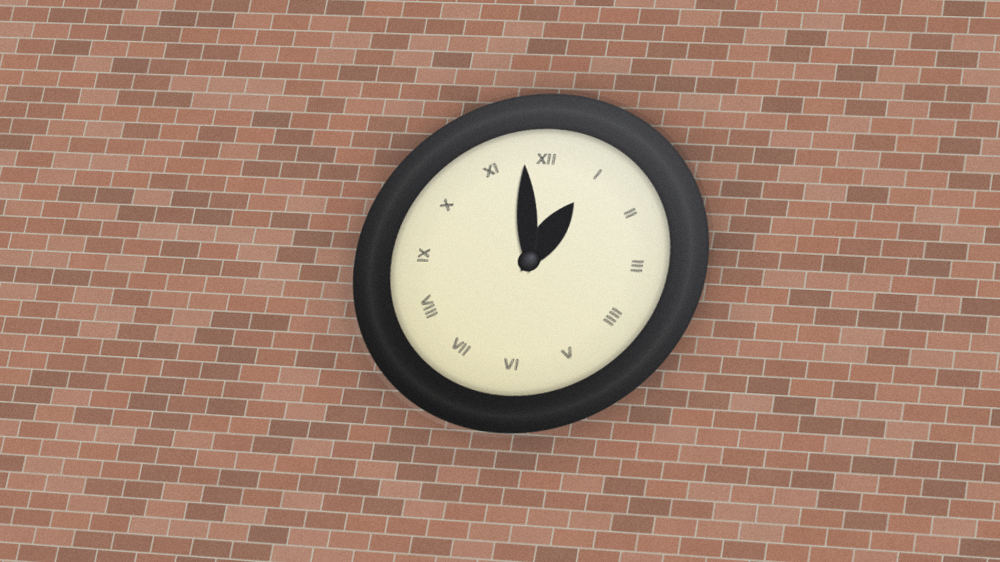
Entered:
12h58
